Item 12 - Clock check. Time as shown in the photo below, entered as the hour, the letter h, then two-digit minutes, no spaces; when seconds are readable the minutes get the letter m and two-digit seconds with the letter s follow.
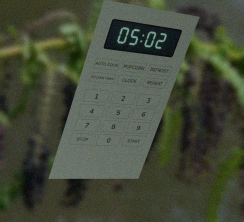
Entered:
5h02
